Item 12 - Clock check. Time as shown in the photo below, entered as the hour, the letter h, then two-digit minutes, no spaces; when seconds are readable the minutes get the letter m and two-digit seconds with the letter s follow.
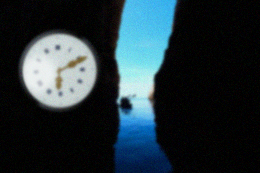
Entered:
6h11
